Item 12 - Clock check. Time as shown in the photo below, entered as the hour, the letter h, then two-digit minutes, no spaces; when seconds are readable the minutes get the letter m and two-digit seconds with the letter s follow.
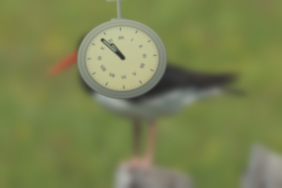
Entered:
10h53
